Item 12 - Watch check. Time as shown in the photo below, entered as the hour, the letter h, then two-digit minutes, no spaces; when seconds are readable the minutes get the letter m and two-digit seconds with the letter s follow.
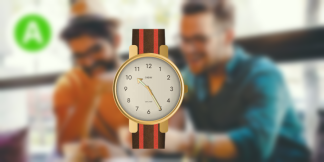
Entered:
10h25
